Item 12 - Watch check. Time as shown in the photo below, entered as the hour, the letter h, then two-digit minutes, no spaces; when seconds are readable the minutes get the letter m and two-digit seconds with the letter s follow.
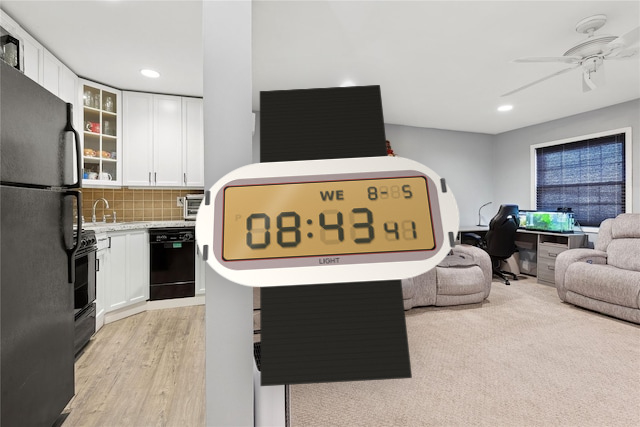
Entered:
8h43m41s
